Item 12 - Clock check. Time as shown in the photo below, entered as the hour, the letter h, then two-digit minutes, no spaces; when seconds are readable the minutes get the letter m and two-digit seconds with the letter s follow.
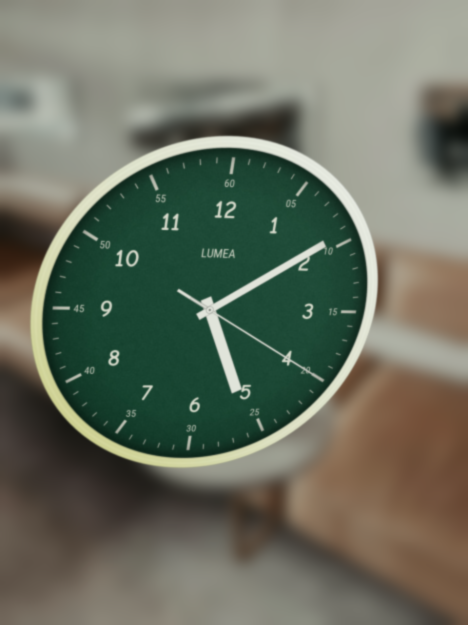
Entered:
5h09m20s
